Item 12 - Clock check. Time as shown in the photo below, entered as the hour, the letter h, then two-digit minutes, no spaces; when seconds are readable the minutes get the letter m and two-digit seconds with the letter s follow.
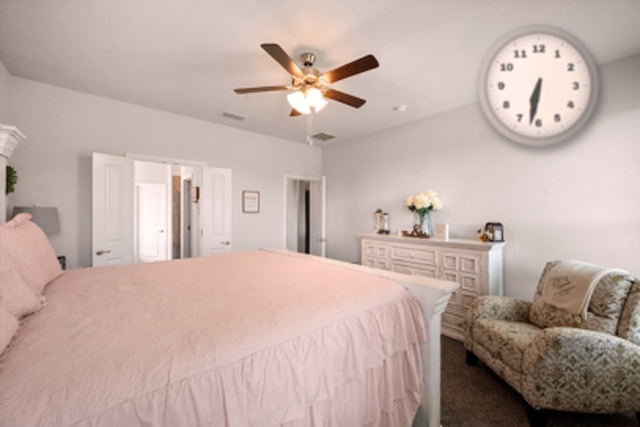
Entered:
6h32
